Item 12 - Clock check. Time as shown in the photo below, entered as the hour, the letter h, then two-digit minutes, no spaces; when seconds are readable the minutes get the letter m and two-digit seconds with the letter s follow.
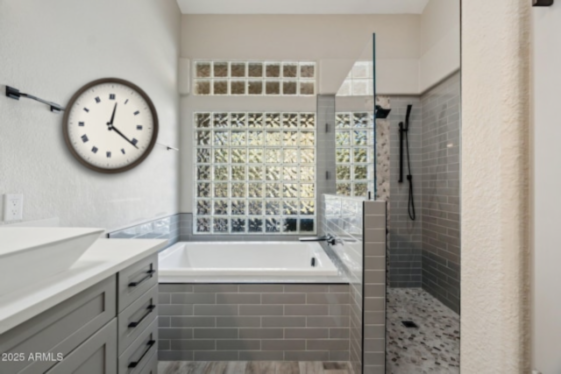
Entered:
12h21
